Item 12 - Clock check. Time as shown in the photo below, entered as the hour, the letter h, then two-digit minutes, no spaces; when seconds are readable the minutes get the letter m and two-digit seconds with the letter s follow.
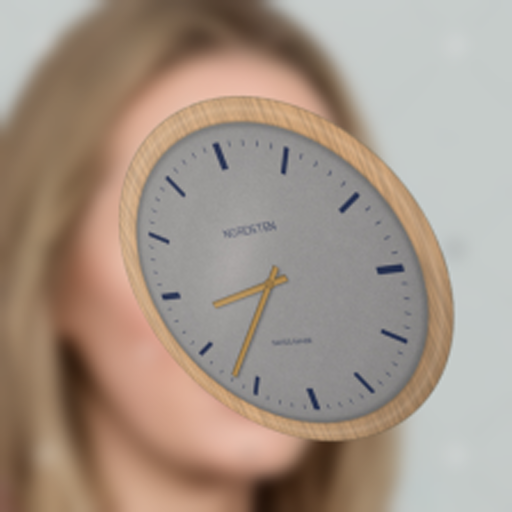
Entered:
8h37
